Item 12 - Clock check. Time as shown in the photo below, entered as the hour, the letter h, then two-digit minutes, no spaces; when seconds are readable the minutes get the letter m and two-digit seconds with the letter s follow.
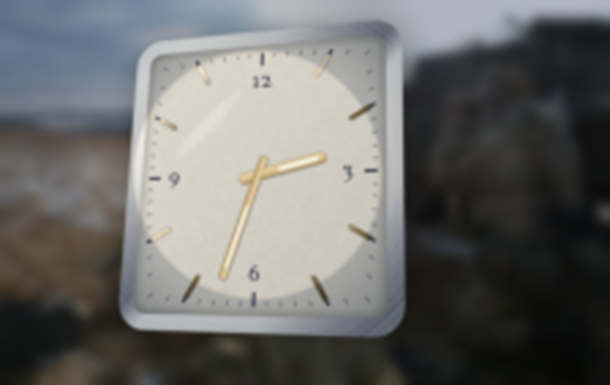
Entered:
2h33
